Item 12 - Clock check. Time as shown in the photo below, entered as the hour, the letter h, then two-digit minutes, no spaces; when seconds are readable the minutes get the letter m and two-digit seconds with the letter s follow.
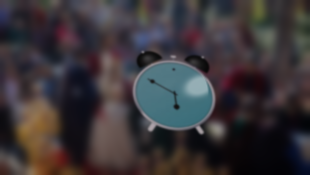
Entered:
5h50
